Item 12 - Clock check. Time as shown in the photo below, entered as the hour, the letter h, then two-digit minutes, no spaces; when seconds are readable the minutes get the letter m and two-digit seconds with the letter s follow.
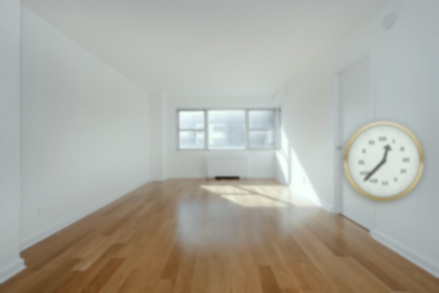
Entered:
12h38
